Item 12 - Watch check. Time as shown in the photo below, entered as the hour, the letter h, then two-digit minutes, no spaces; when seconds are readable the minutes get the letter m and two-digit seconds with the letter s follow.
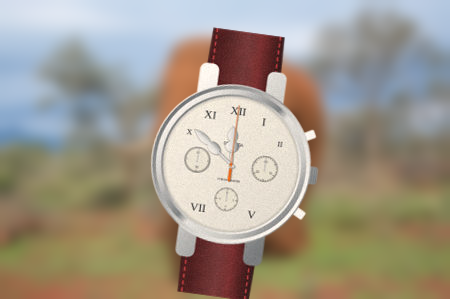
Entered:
11h51
